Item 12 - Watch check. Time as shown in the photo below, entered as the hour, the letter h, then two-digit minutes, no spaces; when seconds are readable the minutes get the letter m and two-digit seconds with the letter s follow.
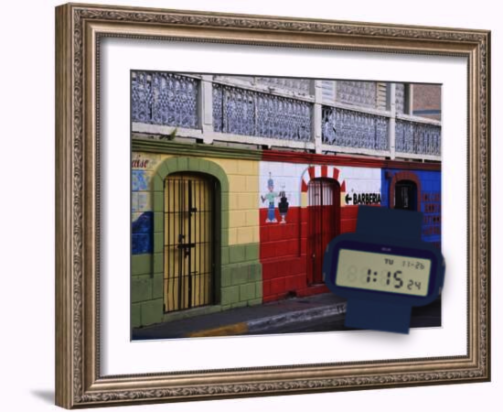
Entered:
1h15
